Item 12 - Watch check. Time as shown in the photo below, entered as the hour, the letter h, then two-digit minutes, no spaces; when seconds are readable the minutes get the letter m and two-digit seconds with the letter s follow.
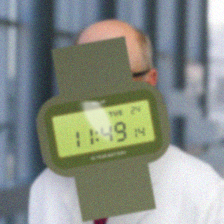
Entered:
11h49m14s
